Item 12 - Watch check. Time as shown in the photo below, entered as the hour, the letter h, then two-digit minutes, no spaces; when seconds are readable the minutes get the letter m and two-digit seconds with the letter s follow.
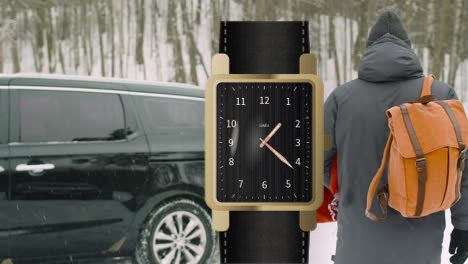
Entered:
1h22
